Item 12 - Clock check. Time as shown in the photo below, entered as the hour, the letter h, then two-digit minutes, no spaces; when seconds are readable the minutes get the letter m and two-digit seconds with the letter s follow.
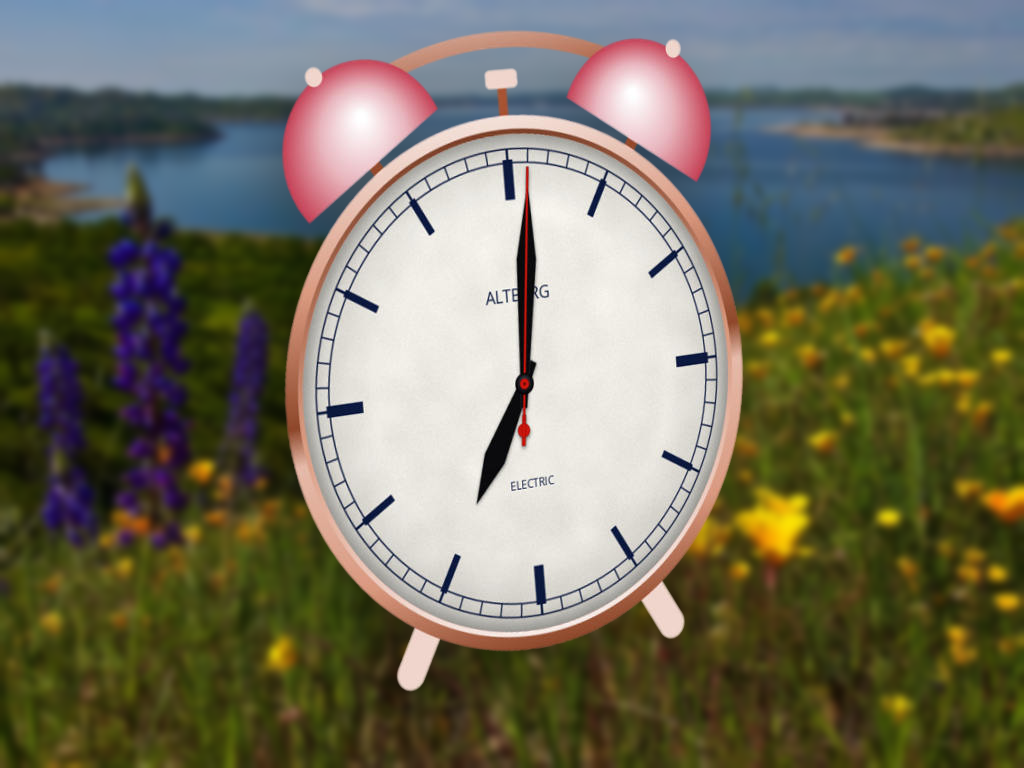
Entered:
7h01m01s
